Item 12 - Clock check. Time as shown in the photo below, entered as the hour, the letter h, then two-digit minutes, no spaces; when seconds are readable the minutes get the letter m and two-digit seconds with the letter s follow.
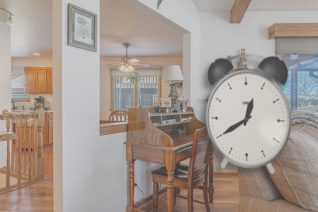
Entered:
12h40
